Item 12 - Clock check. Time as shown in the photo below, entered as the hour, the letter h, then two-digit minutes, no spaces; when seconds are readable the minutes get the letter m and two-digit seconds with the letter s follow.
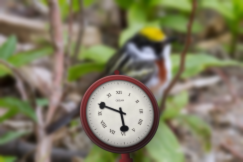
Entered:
5h49
